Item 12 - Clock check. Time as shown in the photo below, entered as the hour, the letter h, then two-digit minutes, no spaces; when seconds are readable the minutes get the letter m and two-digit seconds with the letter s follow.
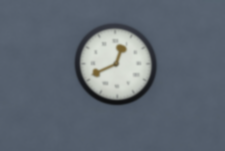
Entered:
12h41
